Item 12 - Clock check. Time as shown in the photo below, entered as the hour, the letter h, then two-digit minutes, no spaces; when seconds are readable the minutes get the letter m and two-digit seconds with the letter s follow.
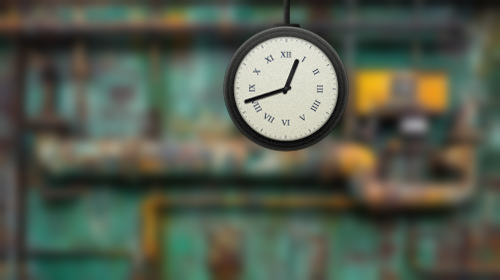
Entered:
12h42
